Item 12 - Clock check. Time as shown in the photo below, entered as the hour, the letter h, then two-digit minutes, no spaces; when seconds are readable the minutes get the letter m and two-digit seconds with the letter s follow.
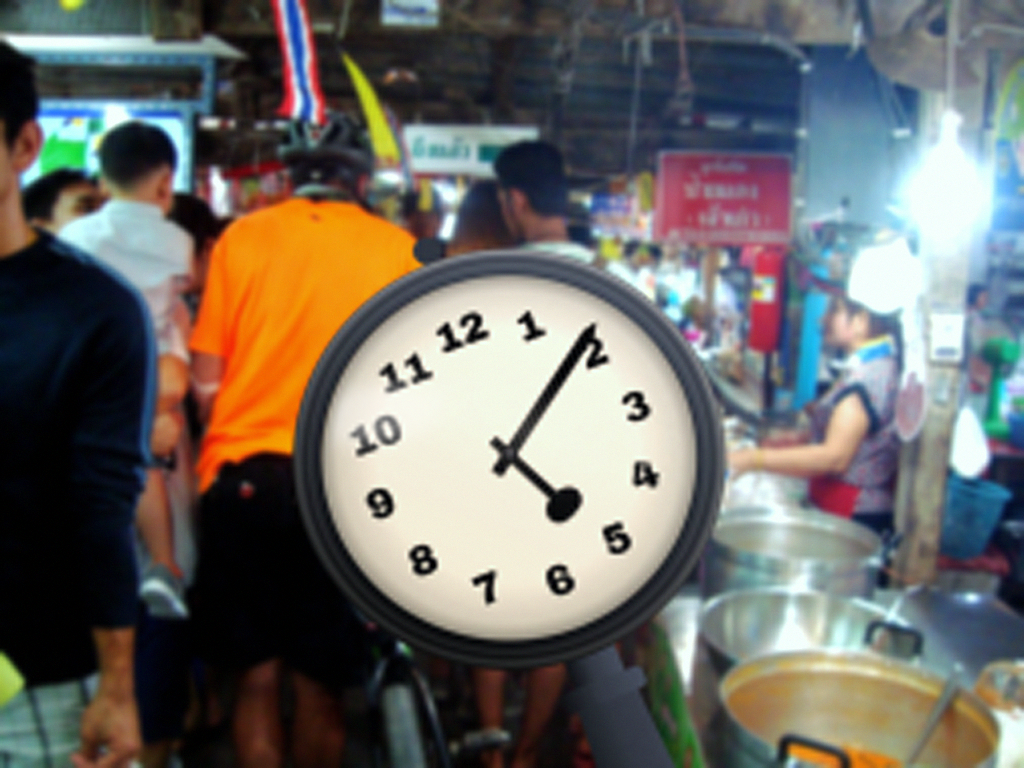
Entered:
5h09
